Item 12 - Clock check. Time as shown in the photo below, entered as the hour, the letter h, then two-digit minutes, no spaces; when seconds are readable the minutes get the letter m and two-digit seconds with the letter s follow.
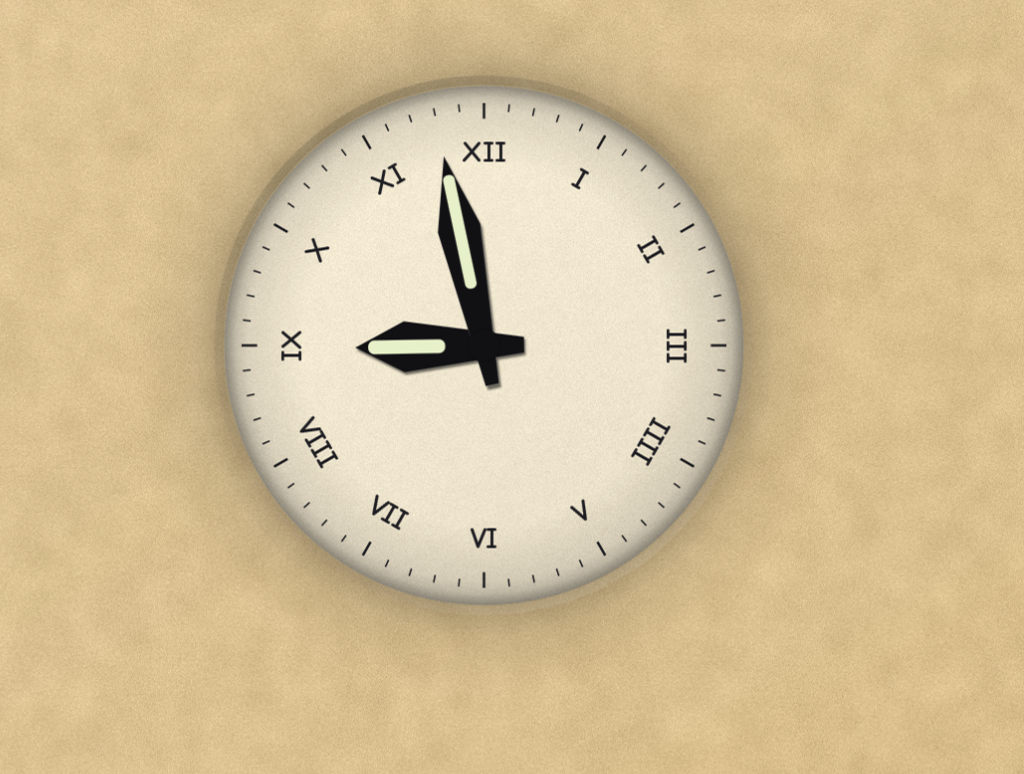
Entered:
8h58
